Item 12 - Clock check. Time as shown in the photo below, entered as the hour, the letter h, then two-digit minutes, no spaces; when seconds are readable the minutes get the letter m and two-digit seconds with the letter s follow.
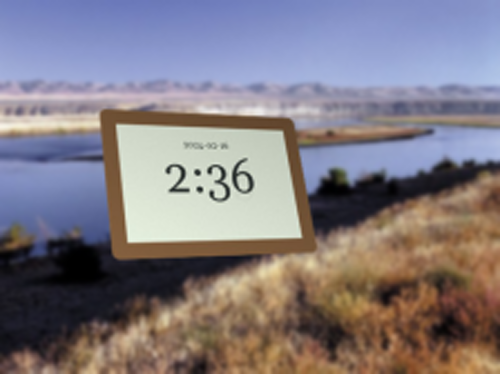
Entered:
2h36
